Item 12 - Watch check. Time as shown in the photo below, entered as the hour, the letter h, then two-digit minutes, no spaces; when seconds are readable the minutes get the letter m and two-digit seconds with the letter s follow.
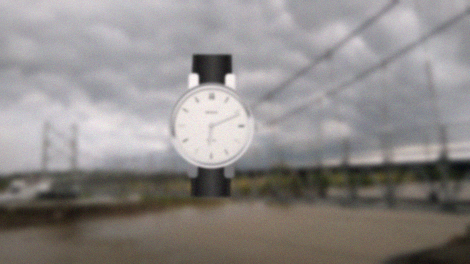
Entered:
6h11
